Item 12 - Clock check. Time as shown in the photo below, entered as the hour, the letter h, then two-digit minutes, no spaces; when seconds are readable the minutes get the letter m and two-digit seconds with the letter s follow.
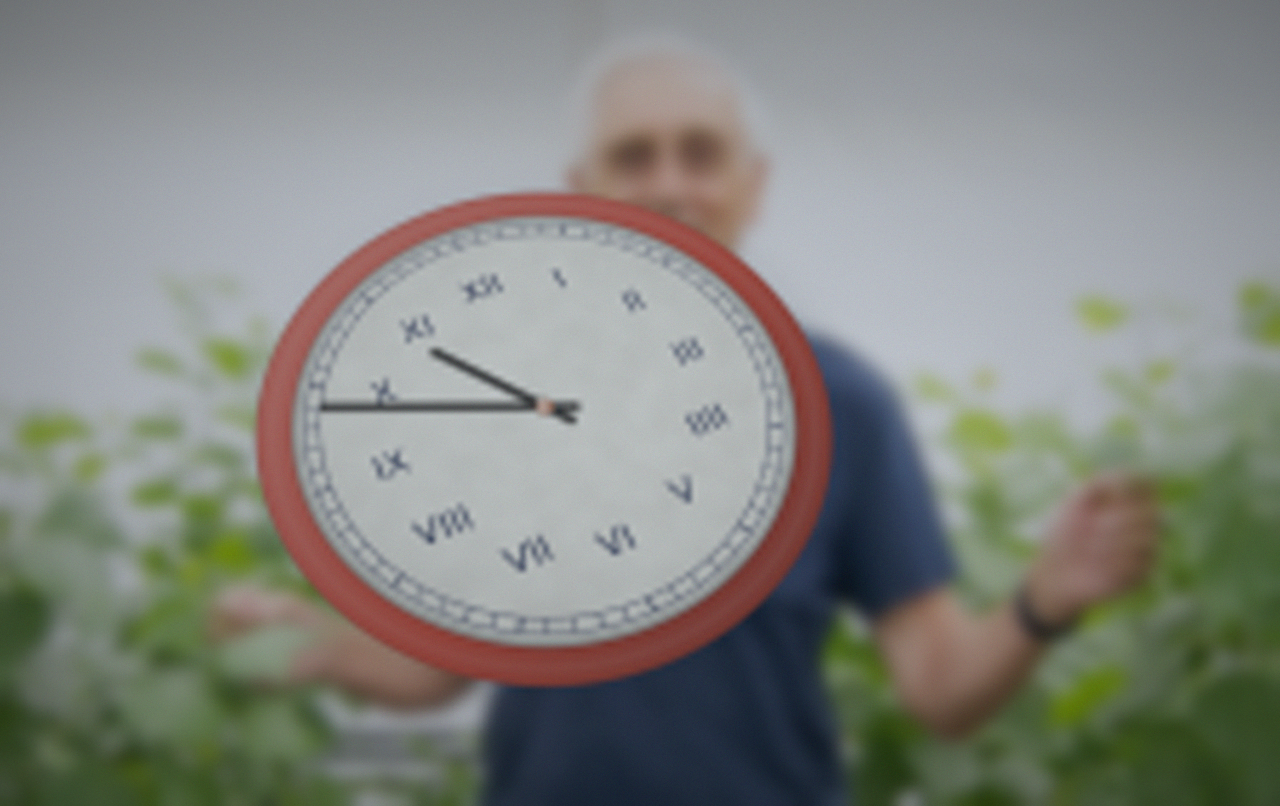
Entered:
10h49
